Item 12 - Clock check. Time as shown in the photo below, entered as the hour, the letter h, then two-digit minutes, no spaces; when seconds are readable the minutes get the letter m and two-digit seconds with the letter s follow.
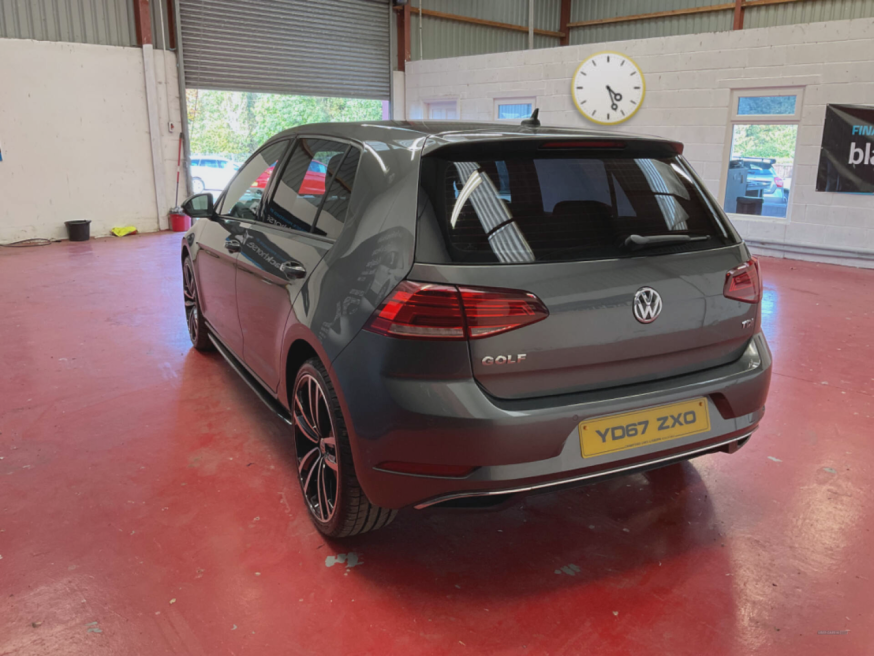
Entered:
4h27
